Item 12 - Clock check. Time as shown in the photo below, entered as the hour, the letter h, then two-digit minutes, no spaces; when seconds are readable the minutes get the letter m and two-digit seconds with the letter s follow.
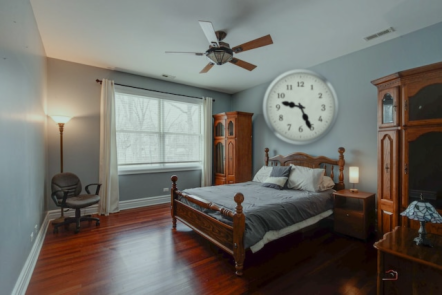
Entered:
9h26
